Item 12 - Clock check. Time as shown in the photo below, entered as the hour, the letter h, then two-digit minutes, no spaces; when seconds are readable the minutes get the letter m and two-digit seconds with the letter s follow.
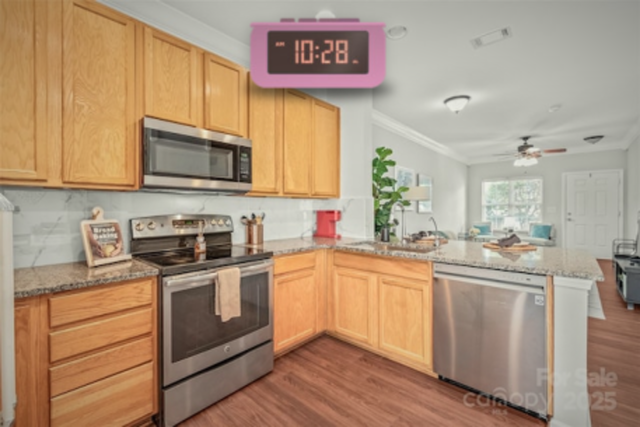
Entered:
10h28
